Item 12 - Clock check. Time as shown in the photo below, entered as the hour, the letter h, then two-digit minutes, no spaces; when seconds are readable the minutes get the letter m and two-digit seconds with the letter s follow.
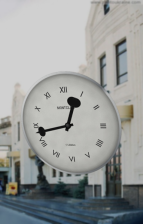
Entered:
12h43
